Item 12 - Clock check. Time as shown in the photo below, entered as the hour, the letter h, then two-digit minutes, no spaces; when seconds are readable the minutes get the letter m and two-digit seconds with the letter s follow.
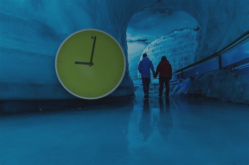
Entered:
9h01
